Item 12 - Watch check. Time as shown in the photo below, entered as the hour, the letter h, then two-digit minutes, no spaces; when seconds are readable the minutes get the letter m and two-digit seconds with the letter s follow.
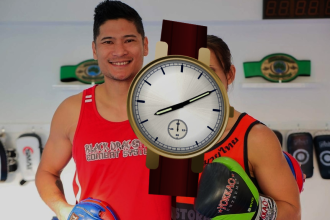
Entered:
8h10
